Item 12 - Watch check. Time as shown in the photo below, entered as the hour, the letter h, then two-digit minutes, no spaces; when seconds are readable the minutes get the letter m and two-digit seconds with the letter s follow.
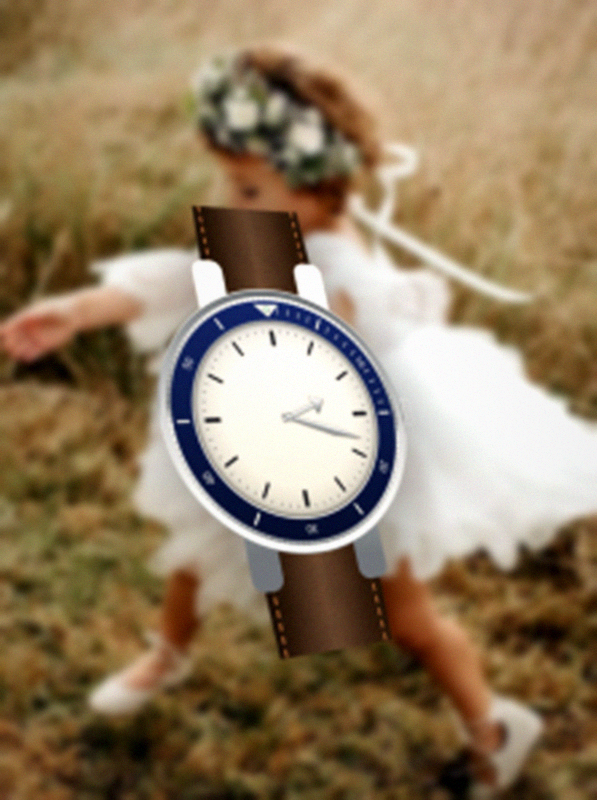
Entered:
2h18
